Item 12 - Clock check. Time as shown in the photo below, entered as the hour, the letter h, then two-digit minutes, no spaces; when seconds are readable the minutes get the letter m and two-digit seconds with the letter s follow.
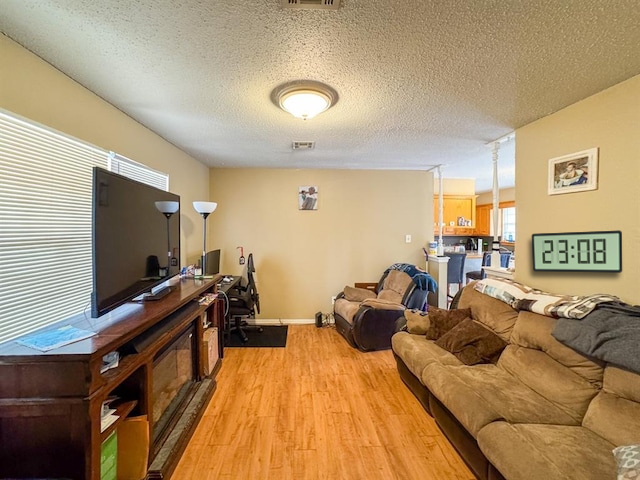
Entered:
23h08
